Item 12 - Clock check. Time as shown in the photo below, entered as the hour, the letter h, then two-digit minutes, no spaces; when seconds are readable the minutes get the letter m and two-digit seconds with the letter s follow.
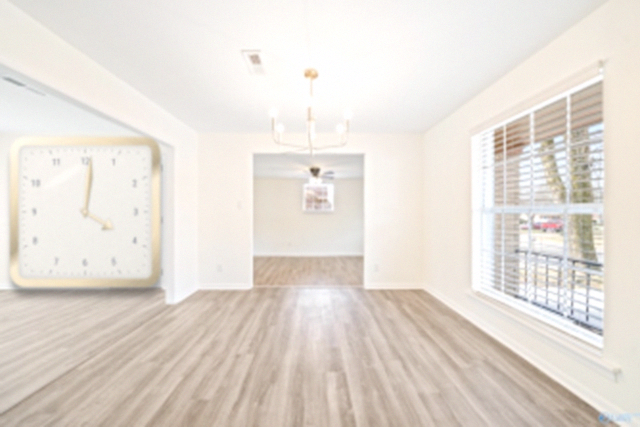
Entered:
4h01
